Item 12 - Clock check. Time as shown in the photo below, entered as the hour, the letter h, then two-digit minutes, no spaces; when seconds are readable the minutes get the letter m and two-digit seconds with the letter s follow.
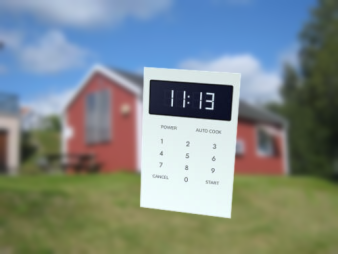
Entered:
11h13
